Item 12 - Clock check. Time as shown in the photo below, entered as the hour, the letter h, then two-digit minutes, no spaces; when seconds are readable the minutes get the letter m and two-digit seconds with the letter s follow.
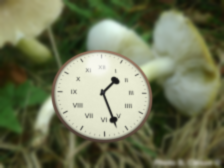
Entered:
1h27
